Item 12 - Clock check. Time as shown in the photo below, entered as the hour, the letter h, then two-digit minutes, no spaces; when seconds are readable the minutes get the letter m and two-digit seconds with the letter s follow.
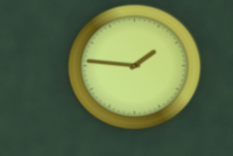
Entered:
1h46
